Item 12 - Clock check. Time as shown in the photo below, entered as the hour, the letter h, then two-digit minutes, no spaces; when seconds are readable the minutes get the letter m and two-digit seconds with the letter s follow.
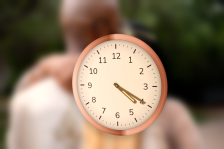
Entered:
4h20
